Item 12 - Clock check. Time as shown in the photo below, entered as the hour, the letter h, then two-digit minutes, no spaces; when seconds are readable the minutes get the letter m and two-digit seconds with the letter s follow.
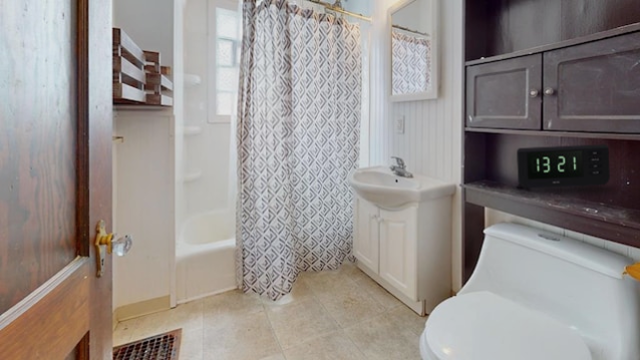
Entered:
13h21
